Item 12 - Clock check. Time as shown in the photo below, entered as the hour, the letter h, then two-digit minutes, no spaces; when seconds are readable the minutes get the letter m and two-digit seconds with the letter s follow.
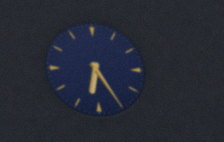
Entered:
6h25
